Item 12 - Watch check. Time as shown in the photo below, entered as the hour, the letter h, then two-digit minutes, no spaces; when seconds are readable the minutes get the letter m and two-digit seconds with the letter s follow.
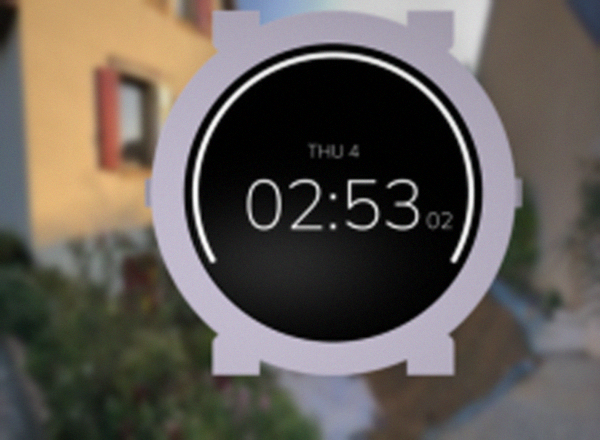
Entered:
2h53m02s
